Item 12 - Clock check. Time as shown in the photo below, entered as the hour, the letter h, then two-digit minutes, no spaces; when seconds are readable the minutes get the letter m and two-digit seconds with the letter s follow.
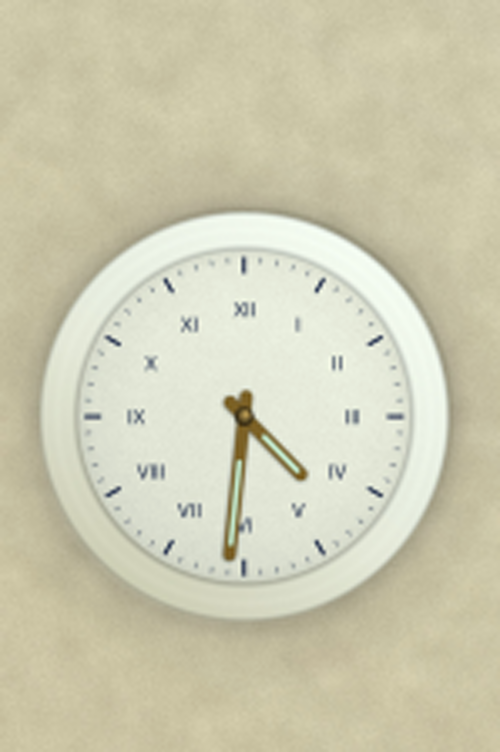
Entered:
4h31
